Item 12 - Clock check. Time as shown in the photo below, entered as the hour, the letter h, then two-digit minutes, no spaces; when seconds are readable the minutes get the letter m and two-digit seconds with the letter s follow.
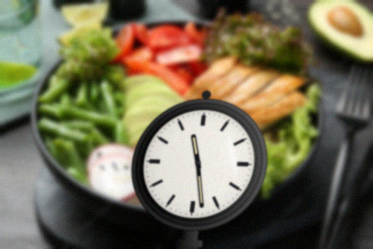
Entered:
11h28
